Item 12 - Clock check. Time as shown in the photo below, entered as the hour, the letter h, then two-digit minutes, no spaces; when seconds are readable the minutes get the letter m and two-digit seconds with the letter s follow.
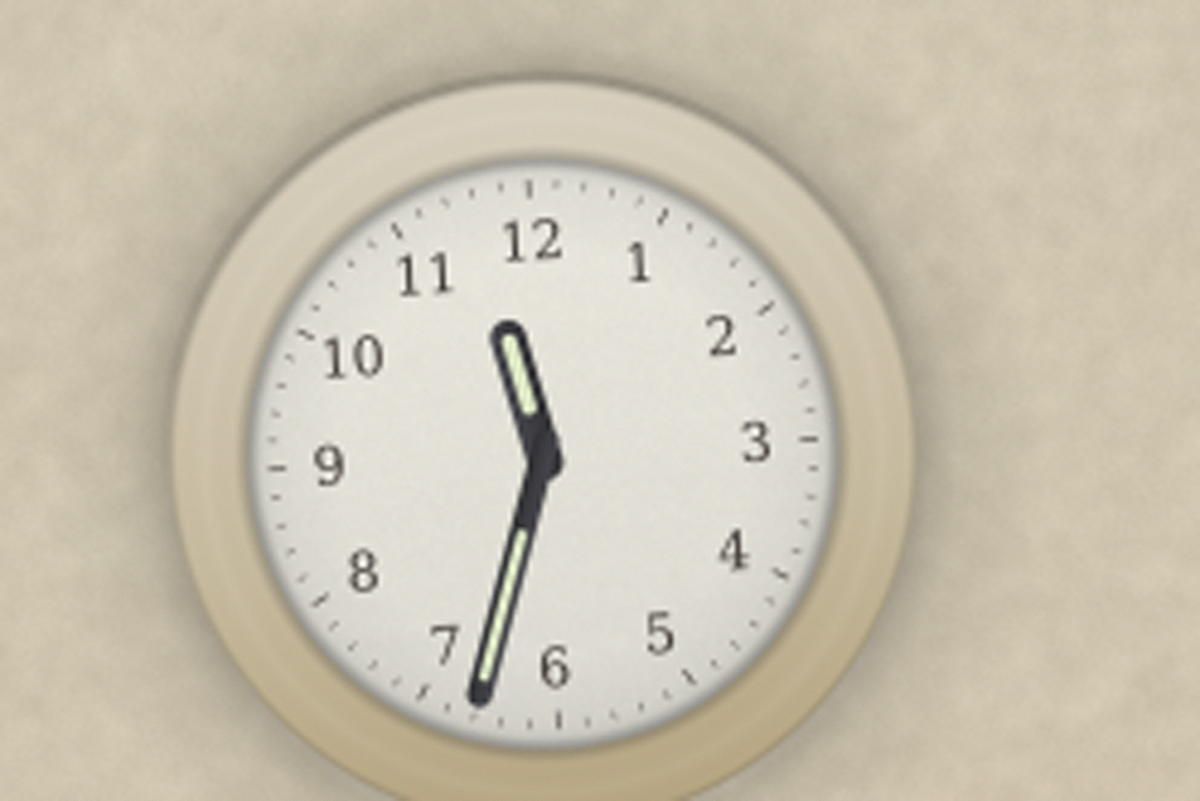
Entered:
11h33
